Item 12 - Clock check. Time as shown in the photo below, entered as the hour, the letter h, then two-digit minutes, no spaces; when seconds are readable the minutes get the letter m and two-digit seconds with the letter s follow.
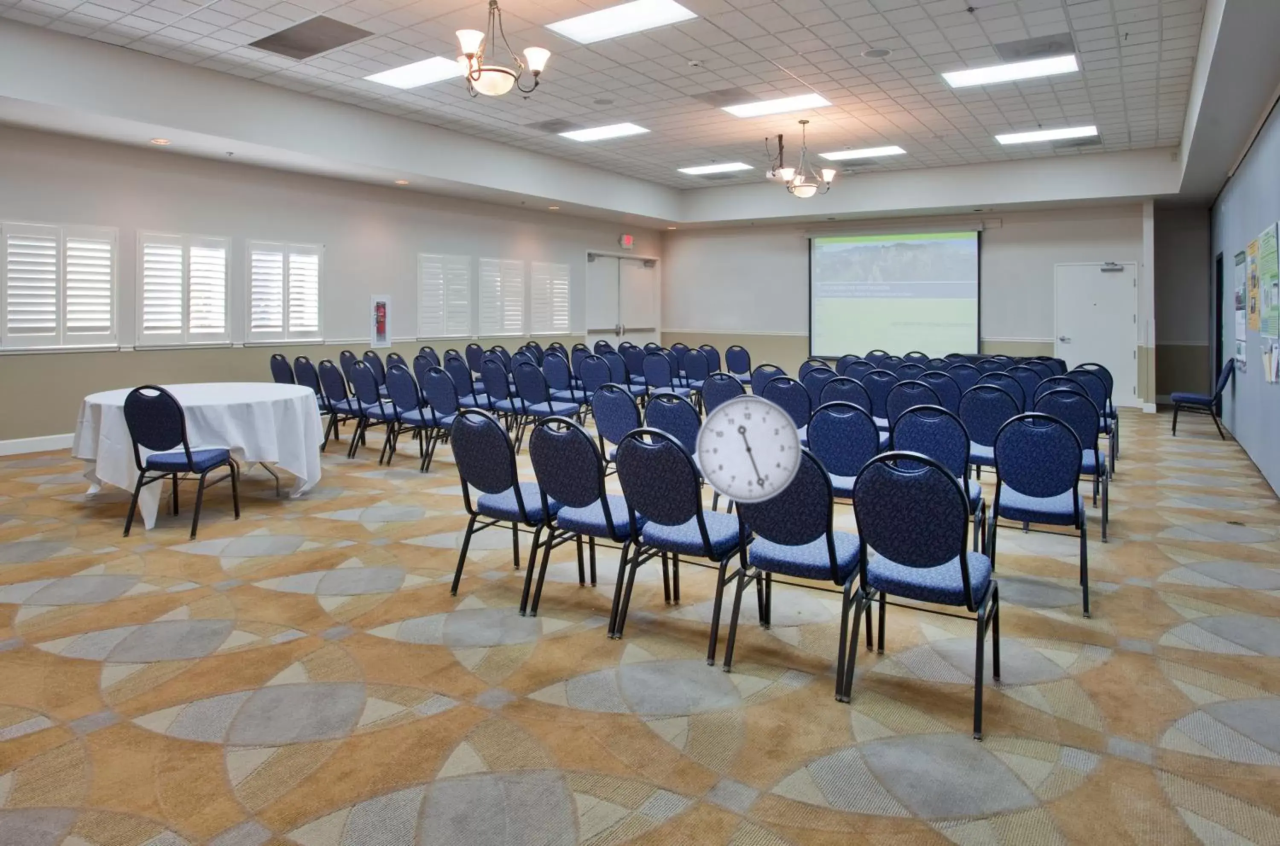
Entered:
11h27
